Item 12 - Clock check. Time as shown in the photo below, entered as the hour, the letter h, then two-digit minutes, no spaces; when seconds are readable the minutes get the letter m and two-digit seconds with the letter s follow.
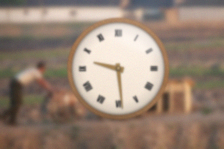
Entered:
9h29
